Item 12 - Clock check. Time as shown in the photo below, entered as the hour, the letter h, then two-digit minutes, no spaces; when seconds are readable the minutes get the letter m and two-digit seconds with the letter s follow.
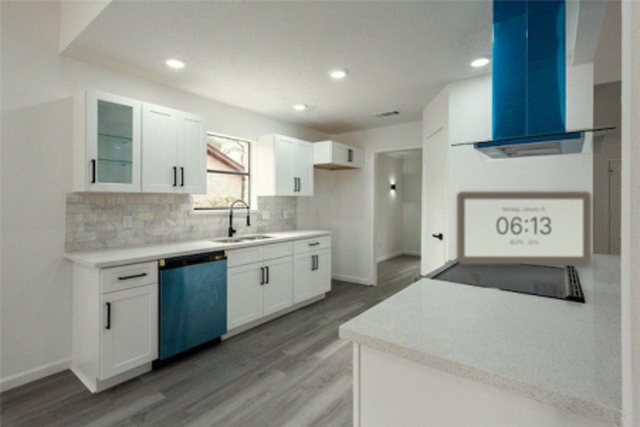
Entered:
6h13
